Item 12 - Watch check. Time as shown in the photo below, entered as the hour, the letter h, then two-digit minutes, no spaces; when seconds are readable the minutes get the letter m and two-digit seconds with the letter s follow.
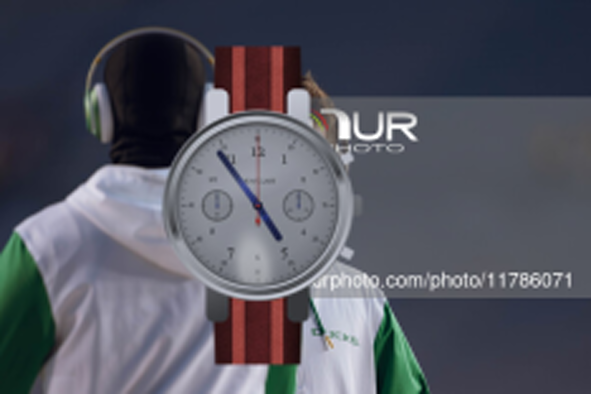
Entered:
4h54
